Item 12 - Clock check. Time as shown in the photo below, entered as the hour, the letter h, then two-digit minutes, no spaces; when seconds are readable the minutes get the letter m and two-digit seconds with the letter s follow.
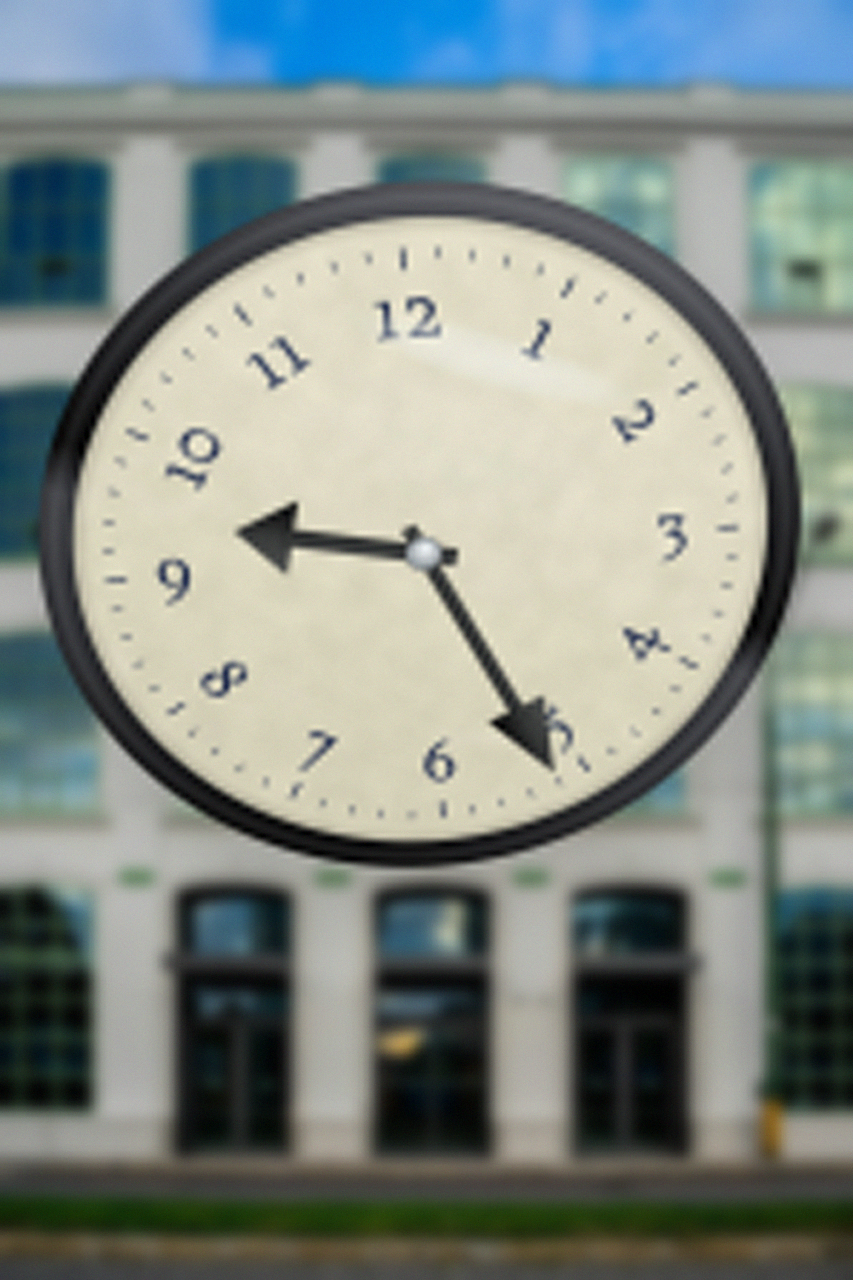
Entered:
9h26
